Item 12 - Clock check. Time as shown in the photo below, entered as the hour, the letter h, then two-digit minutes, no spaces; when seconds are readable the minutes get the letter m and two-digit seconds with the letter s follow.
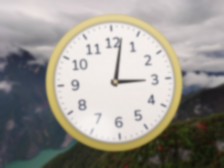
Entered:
3h02
